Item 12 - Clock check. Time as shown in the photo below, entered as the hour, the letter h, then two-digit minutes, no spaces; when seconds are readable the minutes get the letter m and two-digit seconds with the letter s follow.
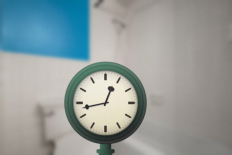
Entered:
12h43
